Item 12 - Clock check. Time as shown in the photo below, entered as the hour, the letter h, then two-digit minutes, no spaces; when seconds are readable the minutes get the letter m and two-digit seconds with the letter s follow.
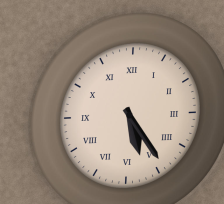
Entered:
5h24
